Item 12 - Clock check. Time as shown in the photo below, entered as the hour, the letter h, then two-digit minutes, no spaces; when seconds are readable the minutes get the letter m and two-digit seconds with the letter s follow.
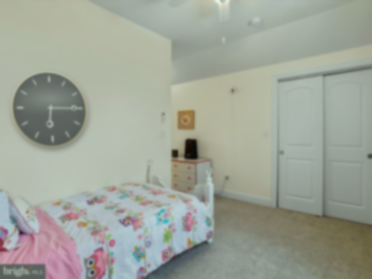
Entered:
6h15
